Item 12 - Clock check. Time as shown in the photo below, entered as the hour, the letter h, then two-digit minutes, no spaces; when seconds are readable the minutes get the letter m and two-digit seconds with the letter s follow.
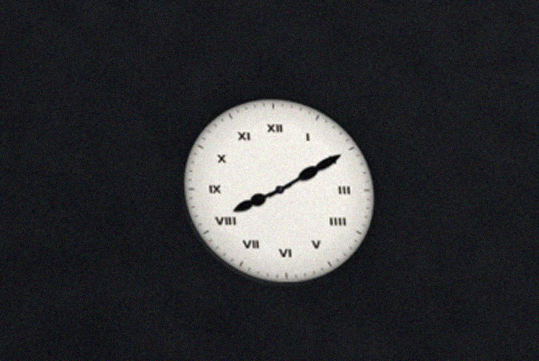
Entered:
8h10
